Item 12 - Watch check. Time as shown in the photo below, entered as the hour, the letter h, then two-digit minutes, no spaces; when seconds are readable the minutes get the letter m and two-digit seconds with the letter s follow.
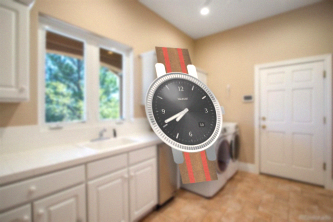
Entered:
7h41
